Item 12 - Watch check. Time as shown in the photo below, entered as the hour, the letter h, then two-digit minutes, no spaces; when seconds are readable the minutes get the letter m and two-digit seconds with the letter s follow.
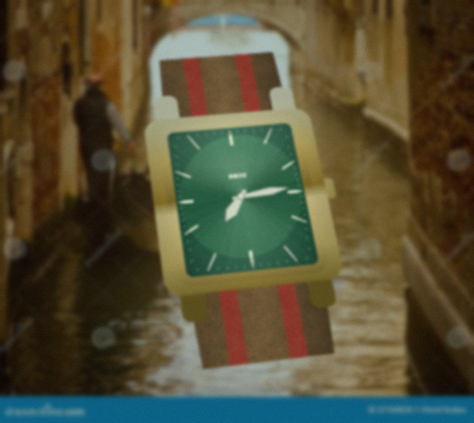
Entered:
7h14
